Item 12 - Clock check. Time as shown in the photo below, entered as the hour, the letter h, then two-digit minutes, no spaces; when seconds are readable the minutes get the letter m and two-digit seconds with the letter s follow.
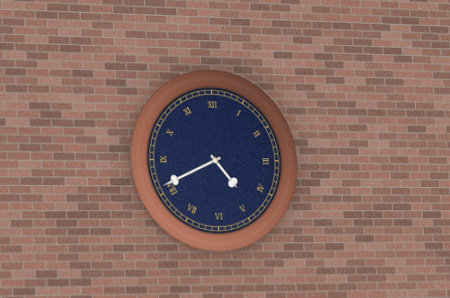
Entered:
4h41
